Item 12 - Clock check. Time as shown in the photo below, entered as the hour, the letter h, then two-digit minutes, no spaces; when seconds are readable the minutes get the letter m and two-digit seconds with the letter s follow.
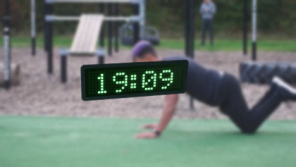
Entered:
19h09
